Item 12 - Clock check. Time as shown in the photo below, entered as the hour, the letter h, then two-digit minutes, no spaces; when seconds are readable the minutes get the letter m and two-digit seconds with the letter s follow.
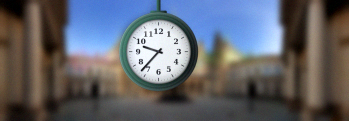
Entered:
9h37
